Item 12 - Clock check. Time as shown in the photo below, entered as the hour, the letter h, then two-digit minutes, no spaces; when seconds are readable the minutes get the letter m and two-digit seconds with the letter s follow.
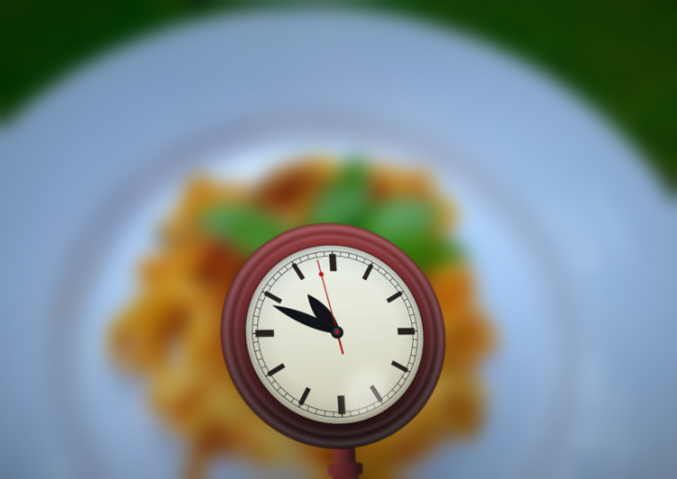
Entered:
10h48m58s
